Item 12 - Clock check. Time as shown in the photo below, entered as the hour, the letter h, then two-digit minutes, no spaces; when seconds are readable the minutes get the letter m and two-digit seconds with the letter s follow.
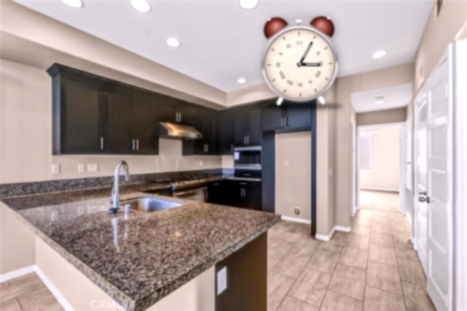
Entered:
3h05
